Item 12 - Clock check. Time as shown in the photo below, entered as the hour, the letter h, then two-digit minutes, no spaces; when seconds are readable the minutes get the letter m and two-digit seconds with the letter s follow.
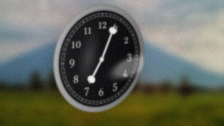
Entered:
7h04
